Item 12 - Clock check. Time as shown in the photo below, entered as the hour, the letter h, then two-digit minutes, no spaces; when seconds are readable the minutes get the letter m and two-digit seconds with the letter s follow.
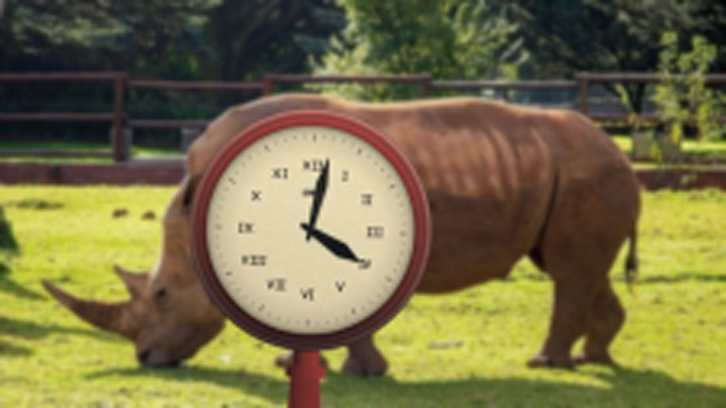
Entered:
4h02
